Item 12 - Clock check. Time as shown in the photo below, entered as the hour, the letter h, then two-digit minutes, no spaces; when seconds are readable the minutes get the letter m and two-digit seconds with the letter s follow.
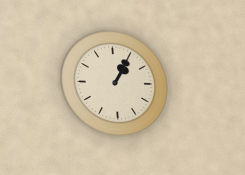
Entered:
1h05
